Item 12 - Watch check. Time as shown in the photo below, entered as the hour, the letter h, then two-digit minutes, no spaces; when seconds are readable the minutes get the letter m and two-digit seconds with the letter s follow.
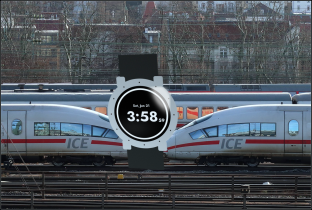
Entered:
3h58
